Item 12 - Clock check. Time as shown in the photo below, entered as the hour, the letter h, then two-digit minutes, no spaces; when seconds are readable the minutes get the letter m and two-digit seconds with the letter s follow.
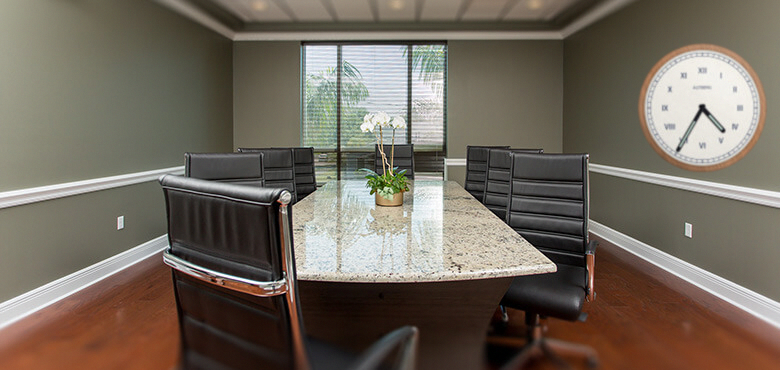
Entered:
4h35
